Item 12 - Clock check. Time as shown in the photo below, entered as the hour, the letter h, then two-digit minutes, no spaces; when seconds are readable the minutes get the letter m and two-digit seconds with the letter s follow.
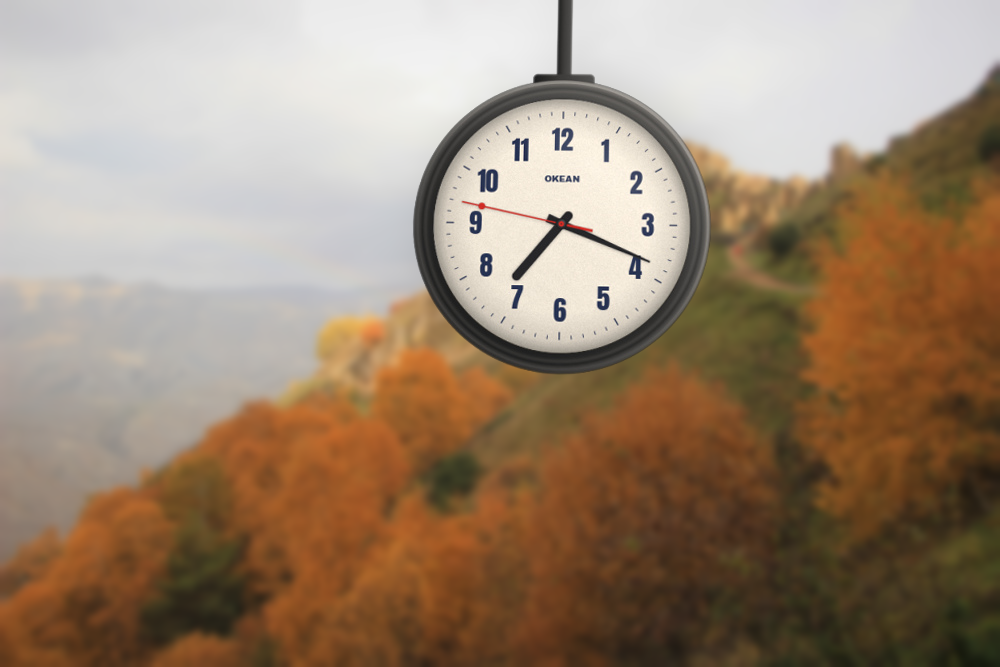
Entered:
7h18m47s
